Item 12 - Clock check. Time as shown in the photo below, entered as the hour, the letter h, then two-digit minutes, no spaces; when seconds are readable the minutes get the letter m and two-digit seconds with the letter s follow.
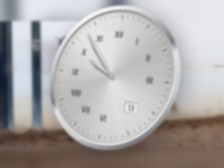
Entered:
9h53
